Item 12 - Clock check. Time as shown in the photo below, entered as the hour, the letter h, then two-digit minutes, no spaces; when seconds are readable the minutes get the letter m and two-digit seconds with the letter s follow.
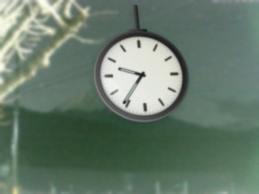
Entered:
9h36
